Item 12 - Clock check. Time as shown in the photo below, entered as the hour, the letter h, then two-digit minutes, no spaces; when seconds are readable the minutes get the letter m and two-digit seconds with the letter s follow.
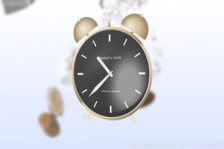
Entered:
10h38
